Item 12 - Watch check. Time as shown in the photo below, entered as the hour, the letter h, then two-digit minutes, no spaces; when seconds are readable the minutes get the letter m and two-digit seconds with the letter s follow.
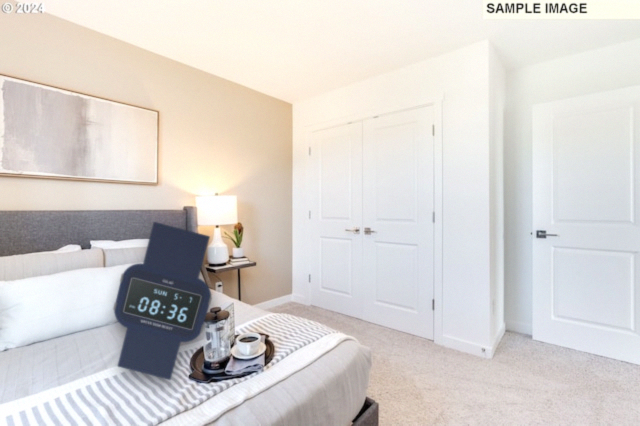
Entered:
8h36
